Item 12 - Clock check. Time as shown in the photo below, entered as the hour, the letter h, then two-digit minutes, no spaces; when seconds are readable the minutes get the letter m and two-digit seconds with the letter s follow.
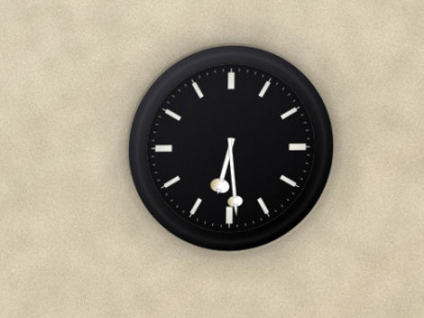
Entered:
6h29
